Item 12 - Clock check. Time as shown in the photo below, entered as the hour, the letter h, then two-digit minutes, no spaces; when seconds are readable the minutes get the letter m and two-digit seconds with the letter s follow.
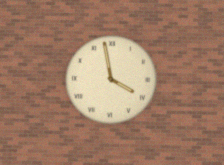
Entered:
3h58
